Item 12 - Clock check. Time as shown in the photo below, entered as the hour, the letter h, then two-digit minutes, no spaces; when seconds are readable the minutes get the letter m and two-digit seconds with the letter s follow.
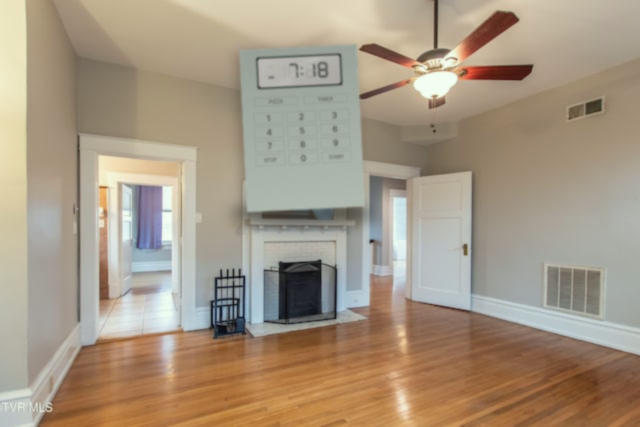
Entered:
7h18
